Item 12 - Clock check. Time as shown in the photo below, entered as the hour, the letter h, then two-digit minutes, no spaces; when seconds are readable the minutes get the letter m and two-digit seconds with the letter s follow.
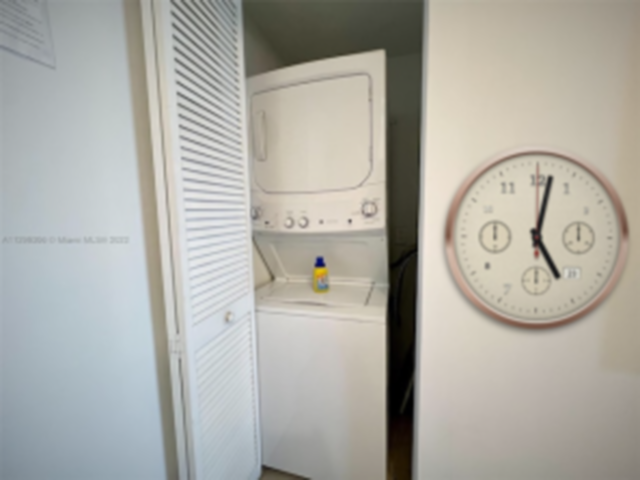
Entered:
5h02
